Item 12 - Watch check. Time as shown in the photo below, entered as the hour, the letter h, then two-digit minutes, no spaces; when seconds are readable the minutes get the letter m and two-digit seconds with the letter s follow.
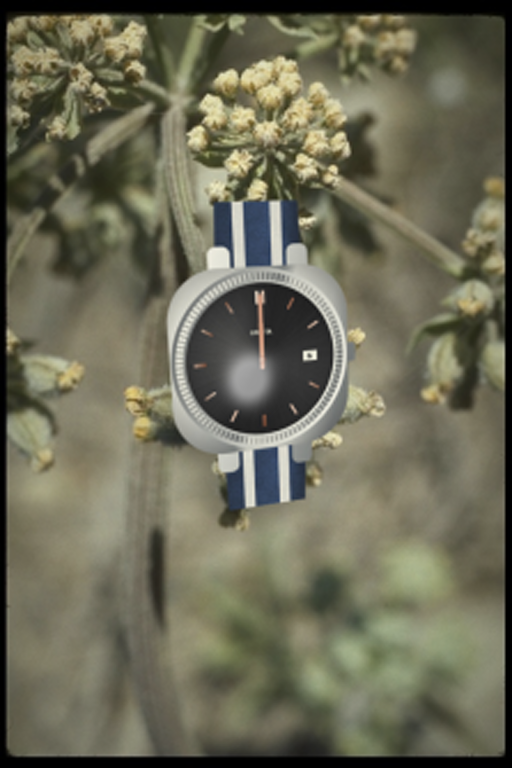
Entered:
12h00
